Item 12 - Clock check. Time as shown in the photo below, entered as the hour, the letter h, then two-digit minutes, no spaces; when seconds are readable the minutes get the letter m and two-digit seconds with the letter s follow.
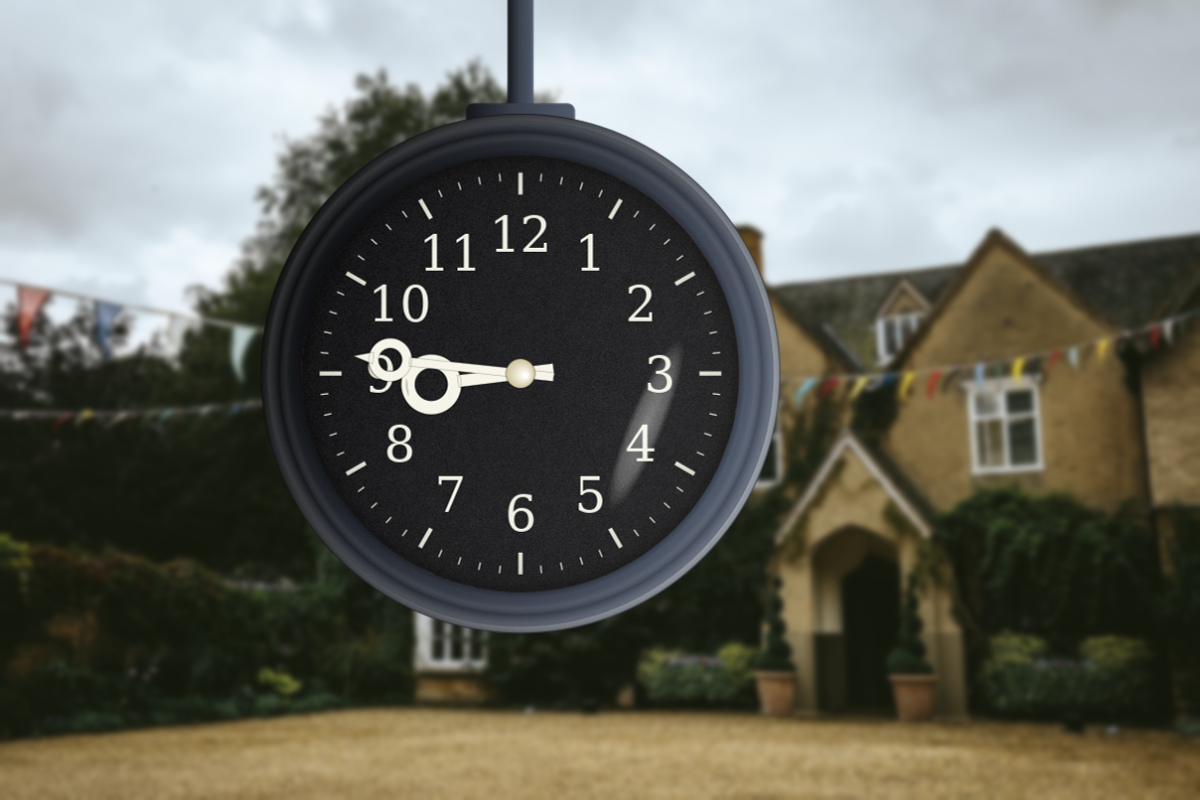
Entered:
8h46
